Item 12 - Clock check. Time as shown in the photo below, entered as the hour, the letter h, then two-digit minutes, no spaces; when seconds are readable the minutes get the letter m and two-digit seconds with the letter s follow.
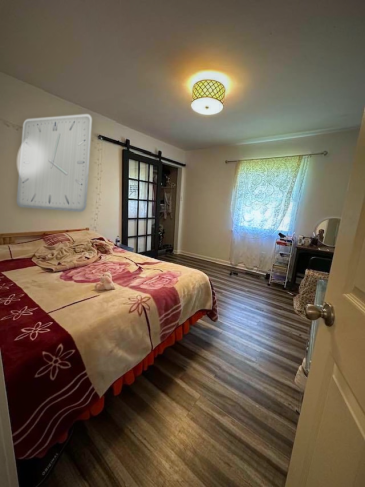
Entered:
4h02
